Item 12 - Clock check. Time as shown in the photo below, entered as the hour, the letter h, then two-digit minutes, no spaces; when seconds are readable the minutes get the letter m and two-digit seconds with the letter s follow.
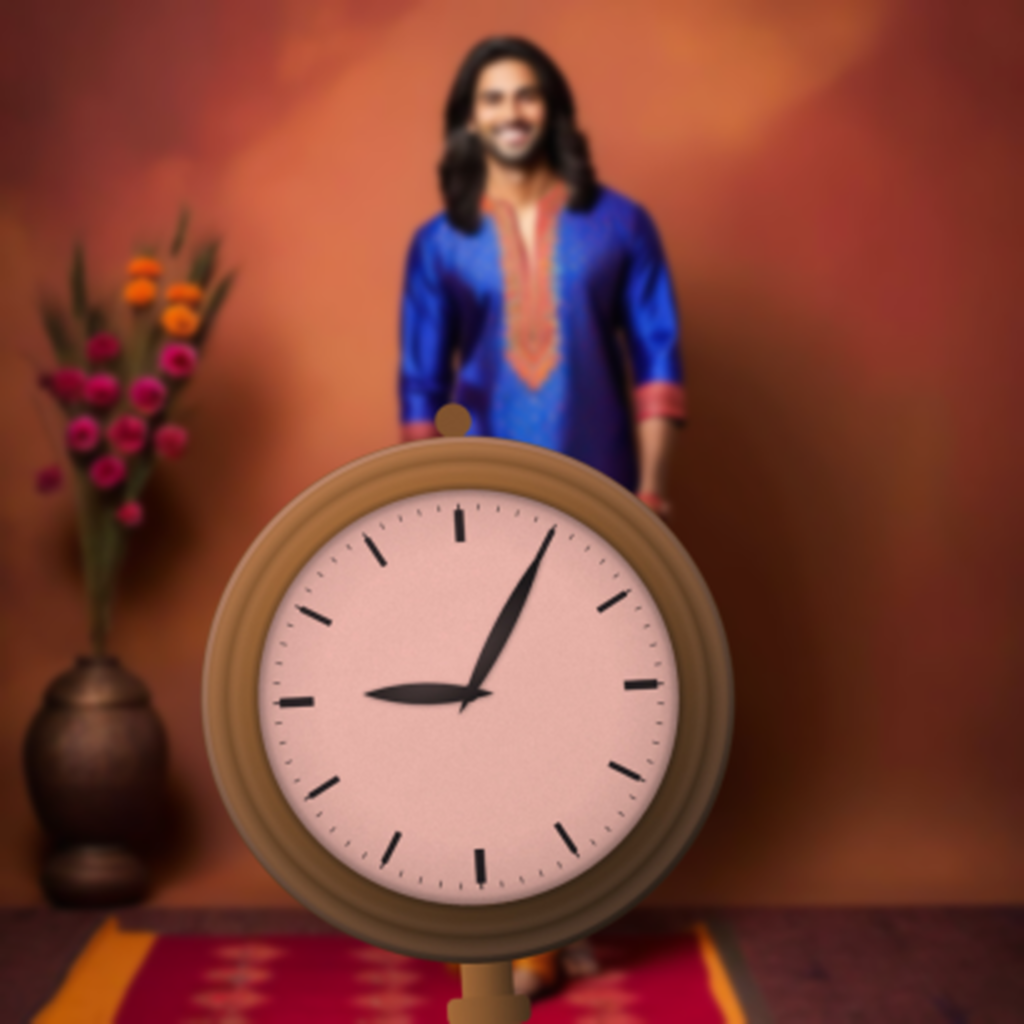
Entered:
9h05
